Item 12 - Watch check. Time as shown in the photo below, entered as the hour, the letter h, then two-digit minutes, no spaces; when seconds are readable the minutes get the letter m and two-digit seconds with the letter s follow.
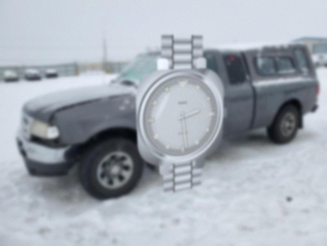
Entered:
2h29
